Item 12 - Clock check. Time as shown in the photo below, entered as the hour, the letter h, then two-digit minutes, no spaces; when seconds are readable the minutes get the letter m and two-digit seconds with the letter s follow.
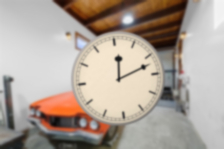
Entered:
12h12
